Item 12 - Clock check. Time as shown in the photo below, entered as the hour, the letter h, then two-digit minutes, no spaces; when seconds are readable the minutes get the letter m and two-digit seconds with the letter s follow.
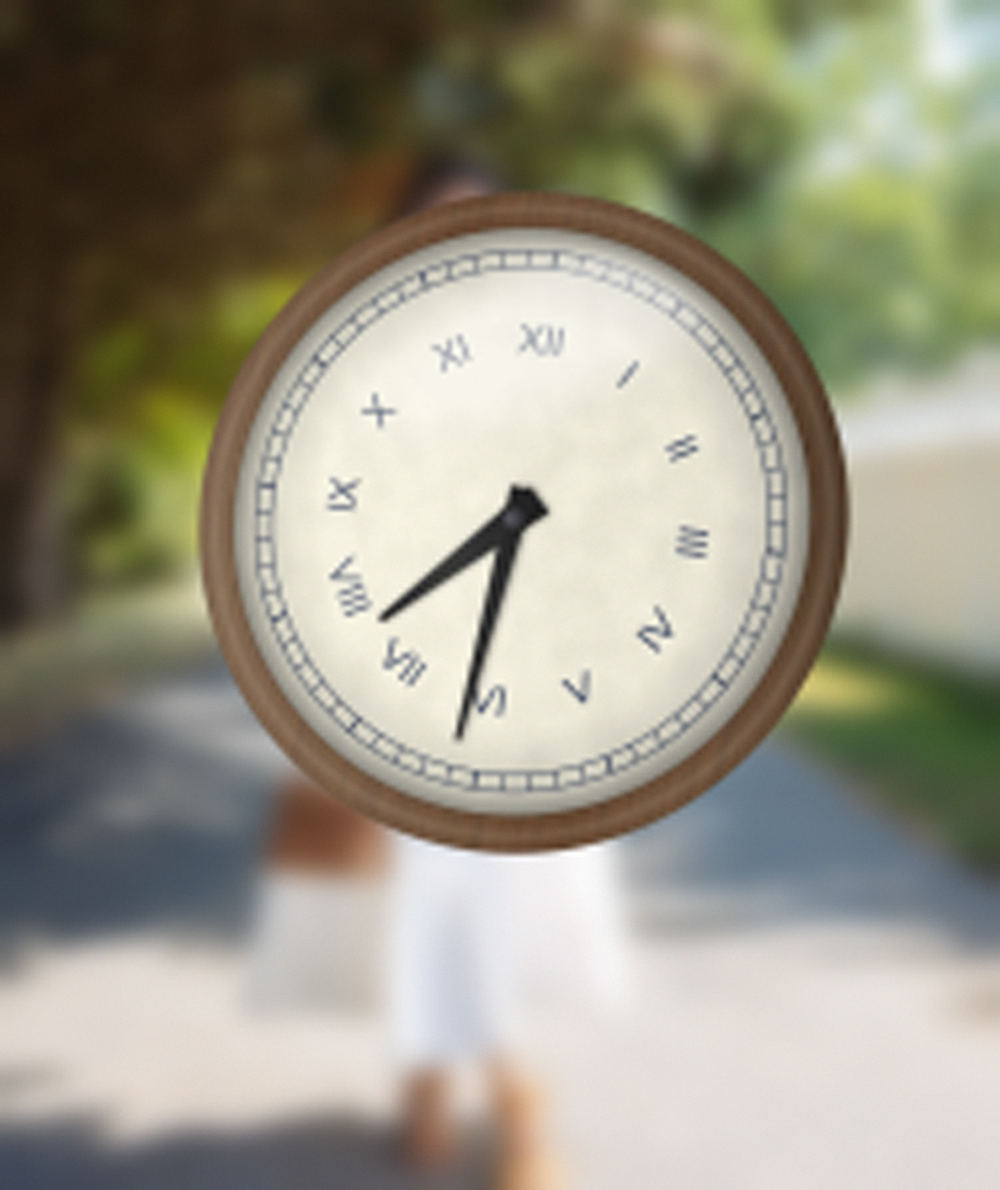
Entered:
7h31
